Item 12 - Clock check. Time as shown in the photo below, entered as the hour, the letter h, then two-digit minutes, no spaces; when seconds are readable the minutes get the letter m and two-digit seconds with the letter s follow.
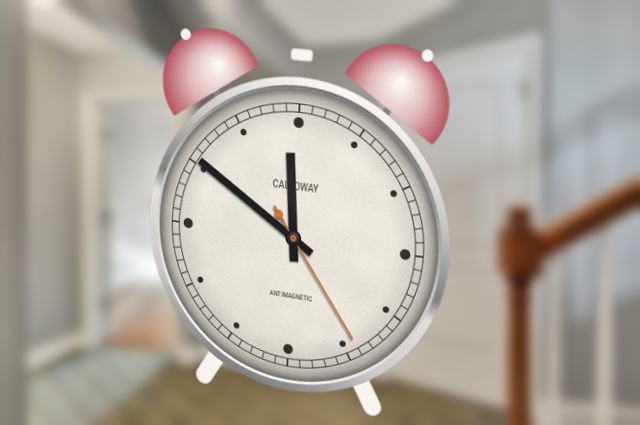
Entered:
11h50m24s
